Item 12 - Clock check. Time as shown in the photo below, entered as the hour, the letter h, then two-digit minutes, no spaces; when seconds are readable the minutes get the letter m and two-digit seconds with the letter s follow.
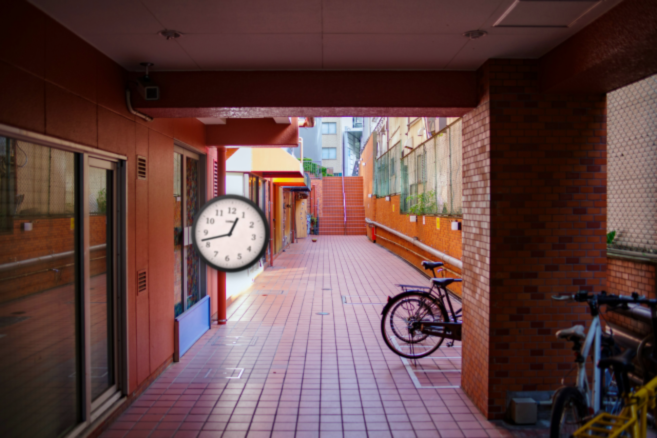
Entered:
12h42
